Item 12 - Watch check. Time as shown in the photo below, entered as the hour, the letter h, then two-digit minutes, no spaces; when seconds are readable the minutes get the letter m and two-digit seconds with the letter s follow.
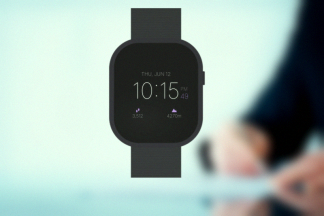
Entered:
10h15
